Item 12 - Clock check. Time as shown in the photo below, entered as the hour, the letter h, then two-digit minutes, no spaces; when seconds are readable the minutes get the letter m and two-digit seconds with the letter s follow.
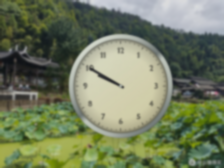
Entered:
9h50
